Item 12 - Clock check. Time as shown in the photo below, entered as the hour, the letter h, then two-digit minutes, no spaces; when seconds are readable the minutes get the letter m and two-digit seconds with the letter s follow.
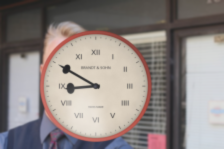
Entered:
8h50
